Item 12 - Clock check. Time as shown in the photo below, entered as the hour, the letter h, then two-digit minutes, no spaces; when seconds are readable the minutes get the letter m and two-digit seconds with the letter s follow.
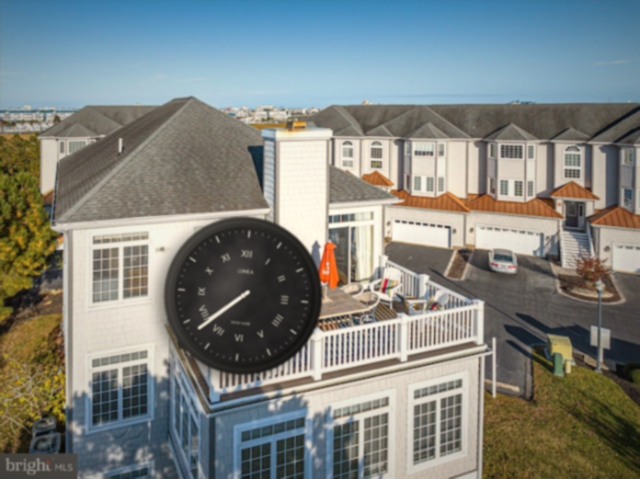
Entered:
7h38
